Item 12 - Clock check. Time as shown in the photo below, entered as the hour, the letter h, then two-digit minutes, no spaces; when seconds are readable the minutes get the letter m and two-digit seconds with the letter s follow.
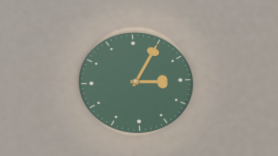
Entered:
3h05
